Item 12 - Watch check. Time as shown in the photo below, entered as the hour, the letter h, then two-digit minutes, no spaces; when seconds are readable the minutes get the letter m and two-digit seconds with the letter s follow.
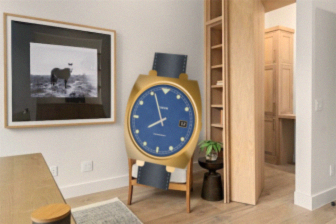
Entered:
7h56
